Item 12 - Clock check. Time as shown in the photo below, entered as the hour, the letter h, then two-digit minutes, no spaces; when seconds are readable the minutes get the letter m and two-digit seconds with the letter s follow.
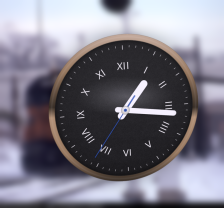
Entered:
1h16m36s
